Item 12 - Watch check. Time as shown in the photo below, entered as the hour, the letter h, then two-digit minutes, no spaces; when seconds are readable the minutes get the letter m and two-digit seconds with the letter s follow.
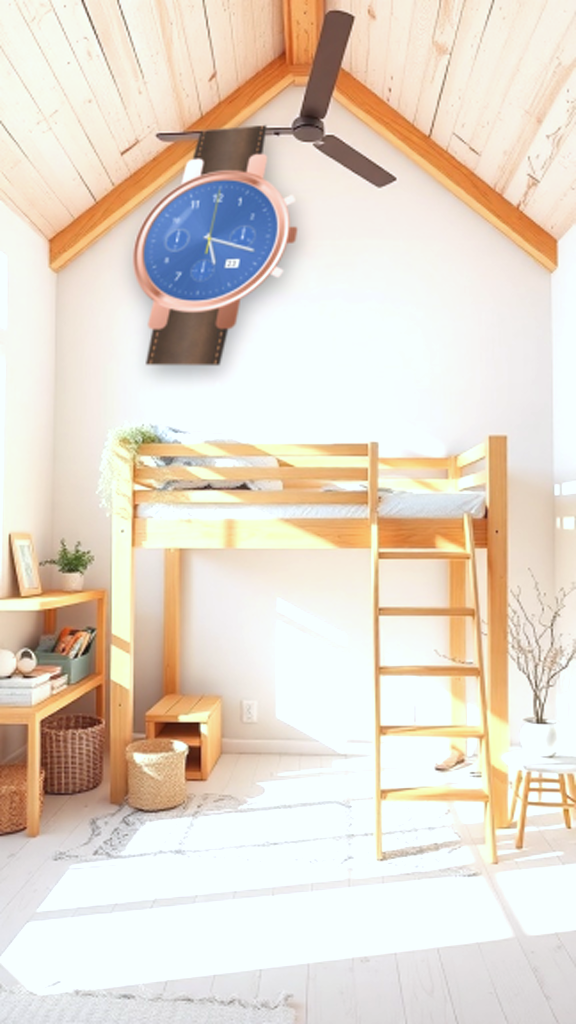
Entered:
5h18
